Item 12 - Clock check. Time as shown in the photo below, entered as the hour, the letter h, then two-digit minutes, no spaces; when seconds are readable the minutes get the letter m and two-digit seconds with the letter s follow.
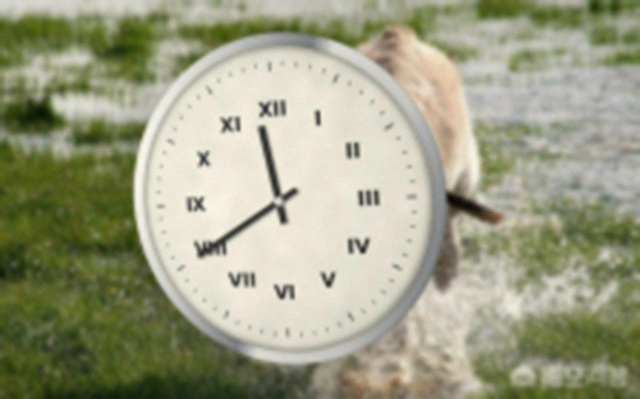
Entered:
11h40
